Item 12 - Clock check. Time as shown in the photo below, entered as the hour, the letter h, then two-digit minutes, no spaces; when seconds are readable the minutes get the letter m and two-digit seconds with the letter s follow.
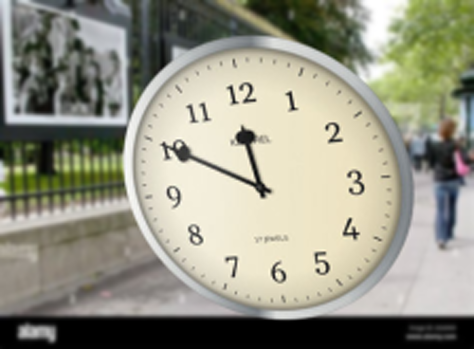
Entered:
11h50
